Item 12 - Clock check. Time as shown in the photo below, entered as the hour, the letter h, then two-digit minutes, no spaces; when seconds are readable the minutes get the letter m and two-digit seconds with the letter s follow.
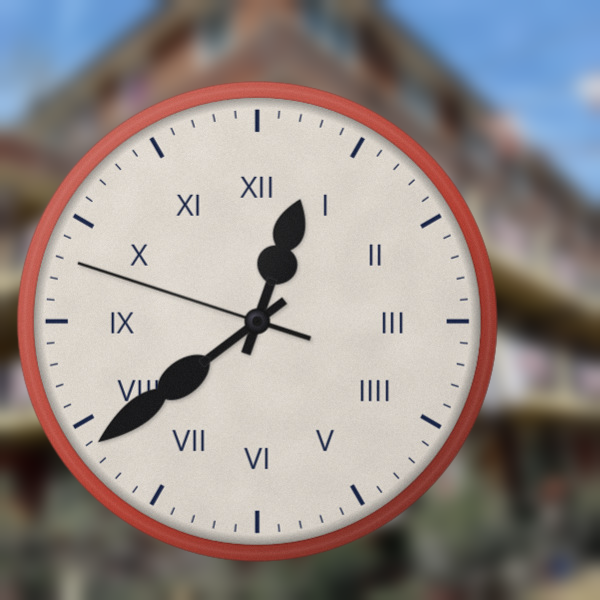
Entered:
12h38m48s
